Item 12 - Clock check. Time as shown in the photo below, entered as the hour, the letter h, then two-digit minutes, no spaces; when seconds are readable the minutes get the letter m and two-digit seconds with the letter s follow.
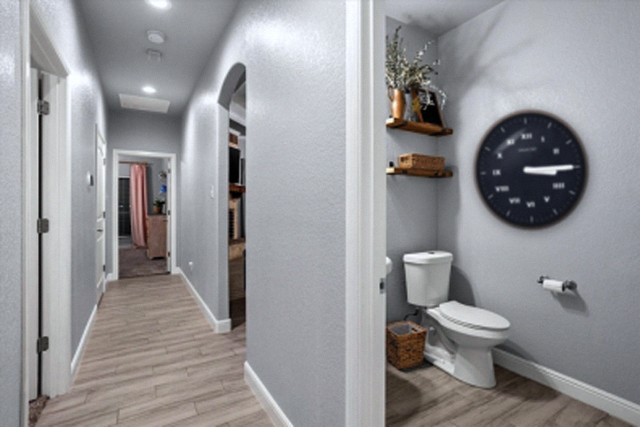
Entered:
3h15
